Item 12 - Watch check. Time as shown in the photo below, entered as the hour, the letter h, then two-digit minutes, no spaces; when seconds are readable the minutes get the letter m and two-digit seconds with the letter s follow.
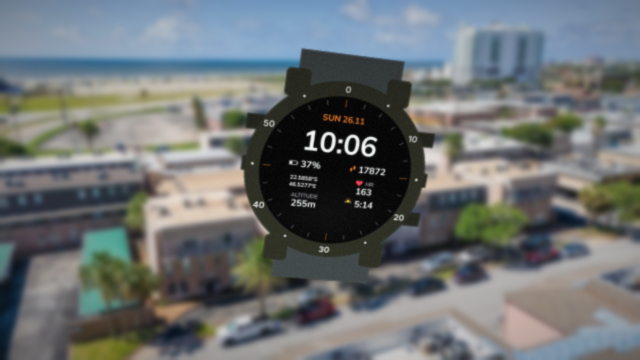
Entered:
10h06
